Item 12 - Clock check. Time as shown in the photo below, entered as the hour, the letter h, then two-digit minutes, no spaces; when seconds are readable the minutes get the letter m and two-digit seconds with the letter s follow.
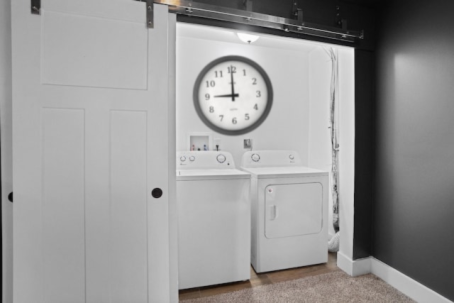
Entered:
9h00
